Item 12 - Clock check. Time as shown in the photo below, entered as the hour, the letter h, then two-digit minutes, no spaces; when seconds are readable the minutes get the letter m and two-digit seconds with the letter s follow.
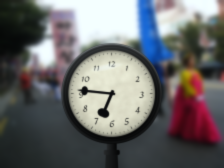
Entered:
6h46
